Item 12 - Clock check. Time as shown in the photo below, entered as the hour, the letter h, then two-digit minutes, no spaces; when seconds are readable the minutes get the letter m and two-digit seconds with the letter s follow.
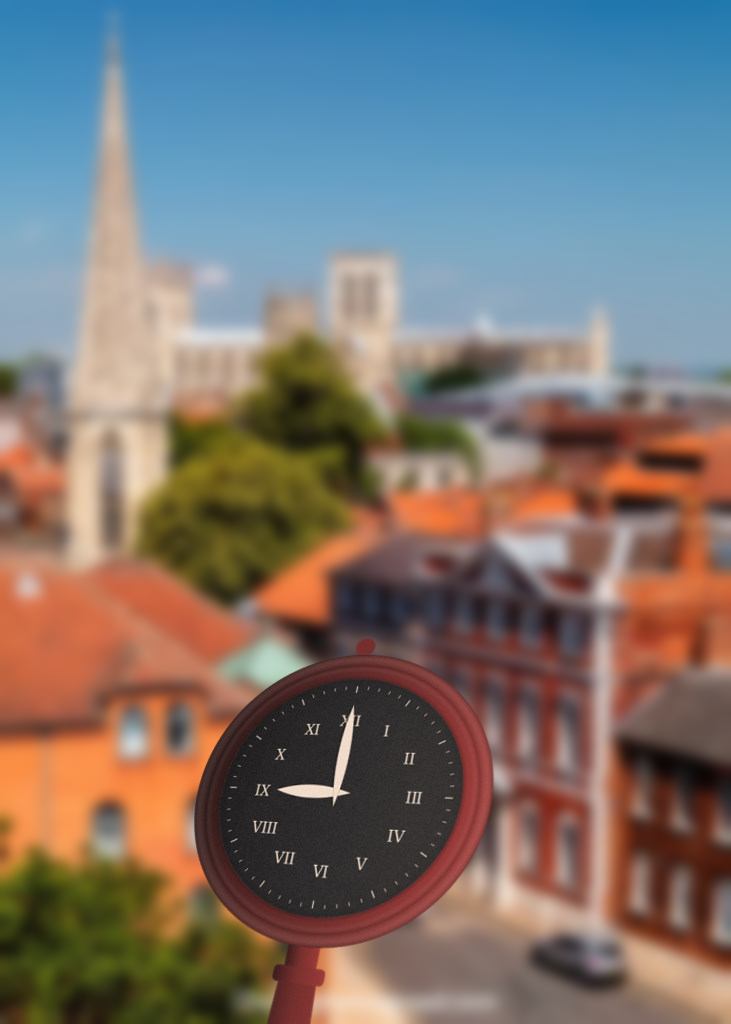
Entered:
9h00
